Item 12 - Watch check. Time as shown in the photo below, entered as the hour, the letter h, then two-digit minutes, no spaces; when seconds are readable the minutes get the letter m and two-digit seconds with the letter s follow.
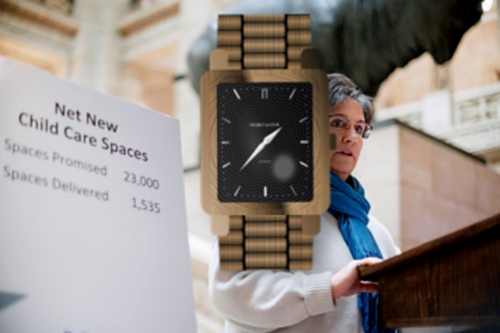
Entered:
1h37
